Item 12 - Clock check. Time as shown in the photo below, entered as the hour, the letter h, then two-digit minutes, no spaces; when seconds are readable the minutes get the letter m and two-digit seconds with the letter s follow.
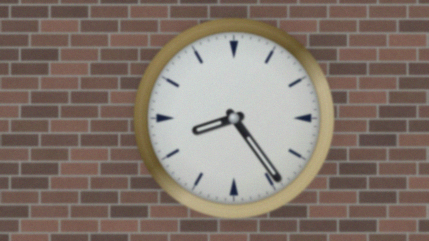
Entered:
8h24
